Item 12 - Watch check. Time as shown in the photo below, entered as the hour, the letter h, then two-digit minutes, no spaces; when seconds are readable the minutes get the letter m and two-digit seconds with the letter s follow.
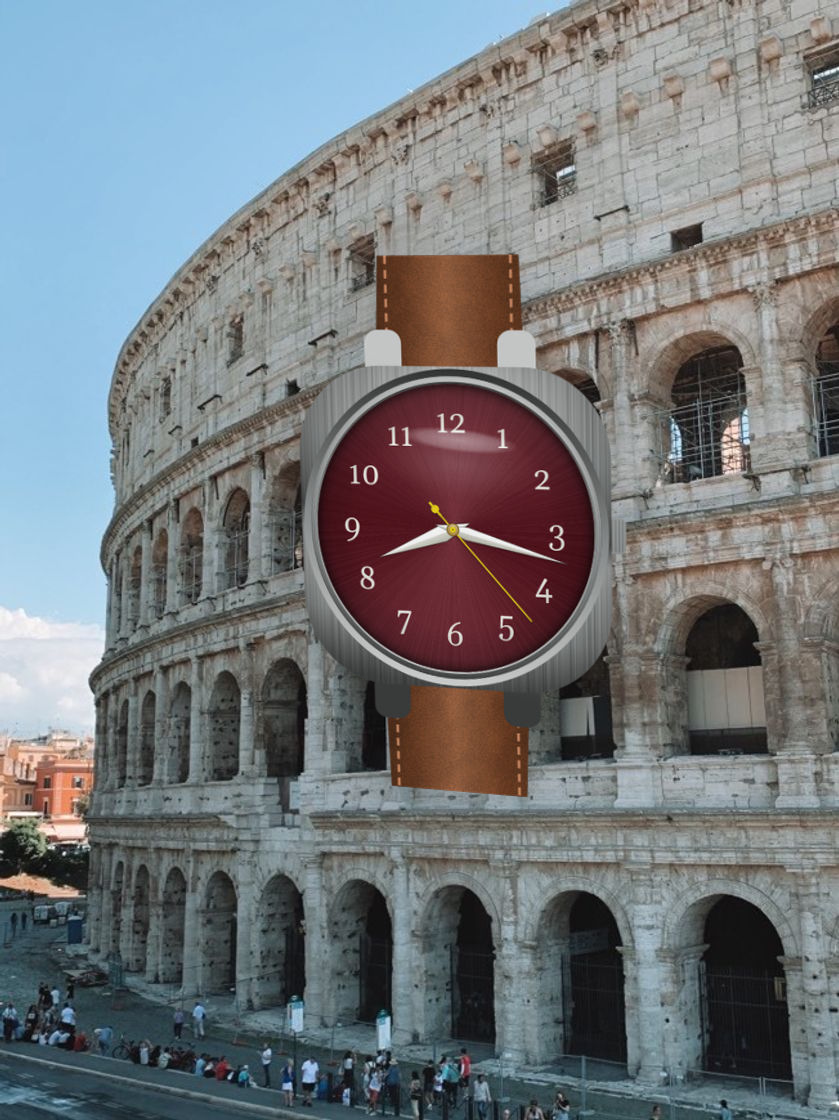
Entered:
8h17m23s
